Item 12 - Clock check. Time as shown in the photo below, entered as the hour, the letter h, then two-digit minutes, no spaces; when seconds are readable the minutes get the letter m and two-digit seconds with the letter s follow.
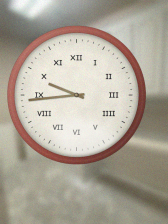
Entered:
9h44
